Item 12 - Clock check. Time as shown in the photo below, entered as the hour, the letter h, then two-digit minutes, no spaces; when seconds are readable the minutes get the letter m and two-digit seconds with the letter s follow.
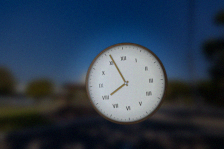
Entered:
7h56
